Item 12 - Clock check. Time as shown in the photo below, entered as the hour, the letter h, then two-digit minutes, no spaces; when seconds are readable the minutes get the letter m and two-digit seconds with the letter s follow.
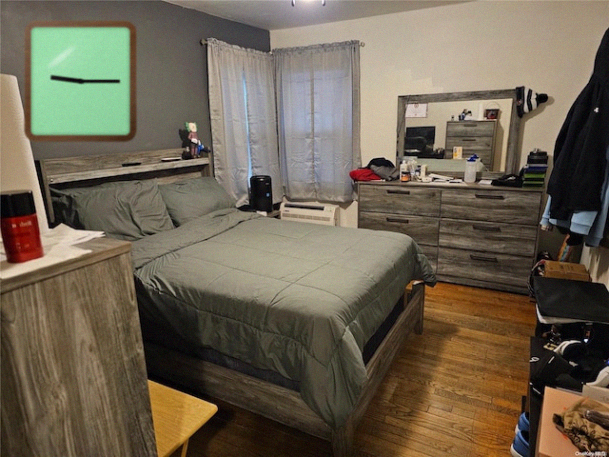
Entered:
9h15
